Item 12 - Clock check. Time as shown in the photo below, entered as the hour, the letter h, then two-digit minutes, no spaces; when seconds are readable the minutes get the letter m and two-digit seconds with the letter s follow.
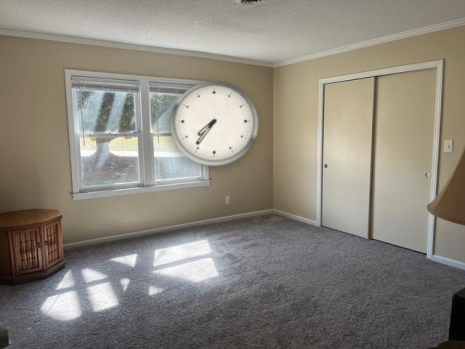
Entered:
7h36
